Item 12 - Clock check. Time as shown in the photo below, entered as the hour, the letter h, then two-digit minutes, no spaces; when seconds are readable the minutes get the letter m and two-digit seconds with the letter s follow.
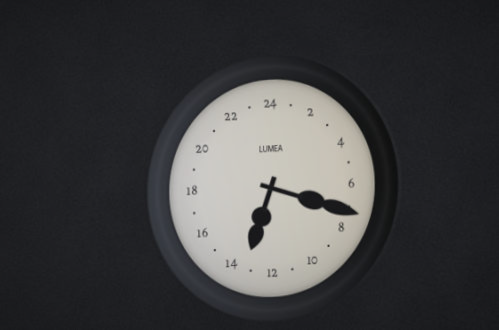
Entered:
13h18
